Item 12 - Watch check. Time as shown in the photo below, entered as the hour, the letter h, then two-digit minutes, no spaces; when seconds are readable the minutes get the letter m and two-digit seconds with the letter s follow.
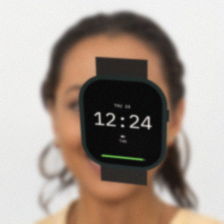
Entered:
12h24
